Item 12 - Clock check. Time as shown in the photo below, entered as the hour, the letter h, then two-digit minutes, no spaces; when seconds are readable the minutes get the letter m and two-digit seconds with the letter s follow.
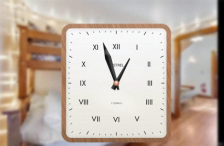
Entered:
12h57
